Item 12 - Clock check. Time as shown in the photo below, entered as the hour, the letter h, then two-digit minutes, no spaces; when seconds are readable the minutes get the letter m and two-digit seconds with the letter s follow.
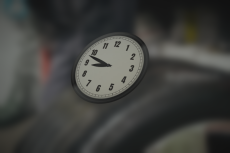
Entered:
8h48
